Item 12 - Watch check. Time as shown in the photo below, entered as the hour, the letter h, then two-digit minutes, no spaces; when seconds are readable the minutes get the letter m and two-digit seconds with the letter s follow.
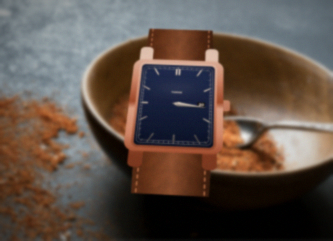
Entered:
3h16
